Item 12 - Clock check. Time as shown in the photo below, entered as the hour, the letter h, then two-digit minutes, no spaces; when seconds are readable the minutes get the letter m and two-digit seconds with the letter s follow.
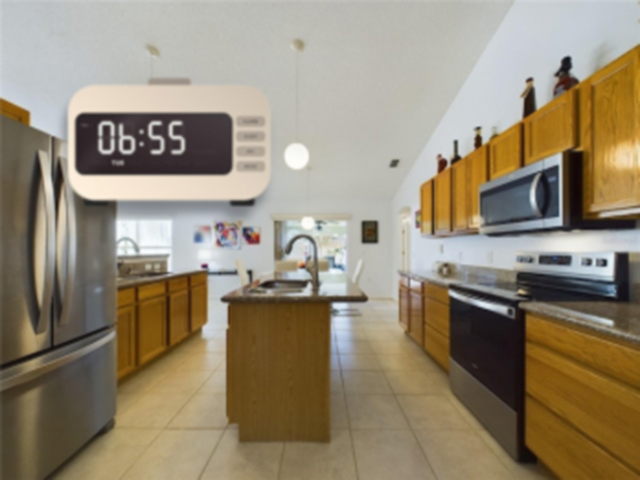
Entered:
6h55
